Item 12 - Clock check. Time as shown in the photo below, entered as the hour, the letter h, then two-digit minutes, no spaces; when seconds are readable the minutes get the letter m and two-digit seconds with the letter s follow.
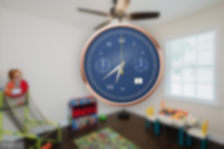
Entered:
6h39
